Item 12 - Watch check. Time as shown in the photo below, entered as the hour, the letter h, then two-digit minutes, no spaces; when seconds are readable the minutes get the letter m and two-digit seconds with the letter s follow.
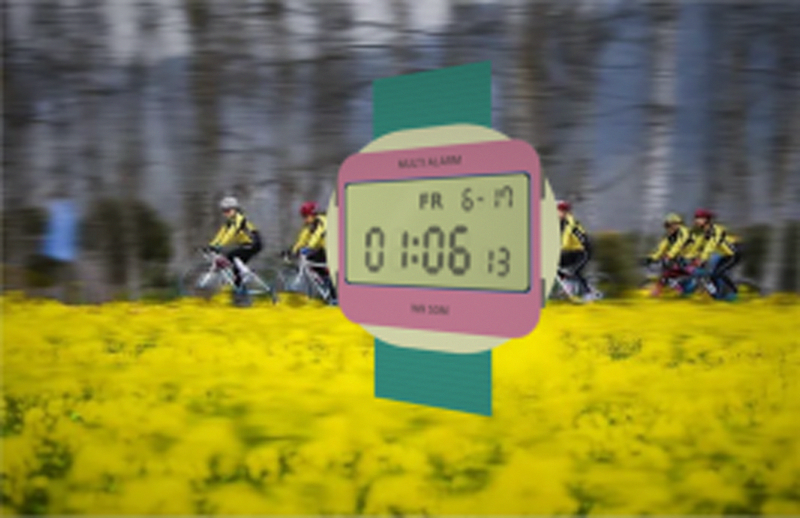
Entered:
1h06m13s
